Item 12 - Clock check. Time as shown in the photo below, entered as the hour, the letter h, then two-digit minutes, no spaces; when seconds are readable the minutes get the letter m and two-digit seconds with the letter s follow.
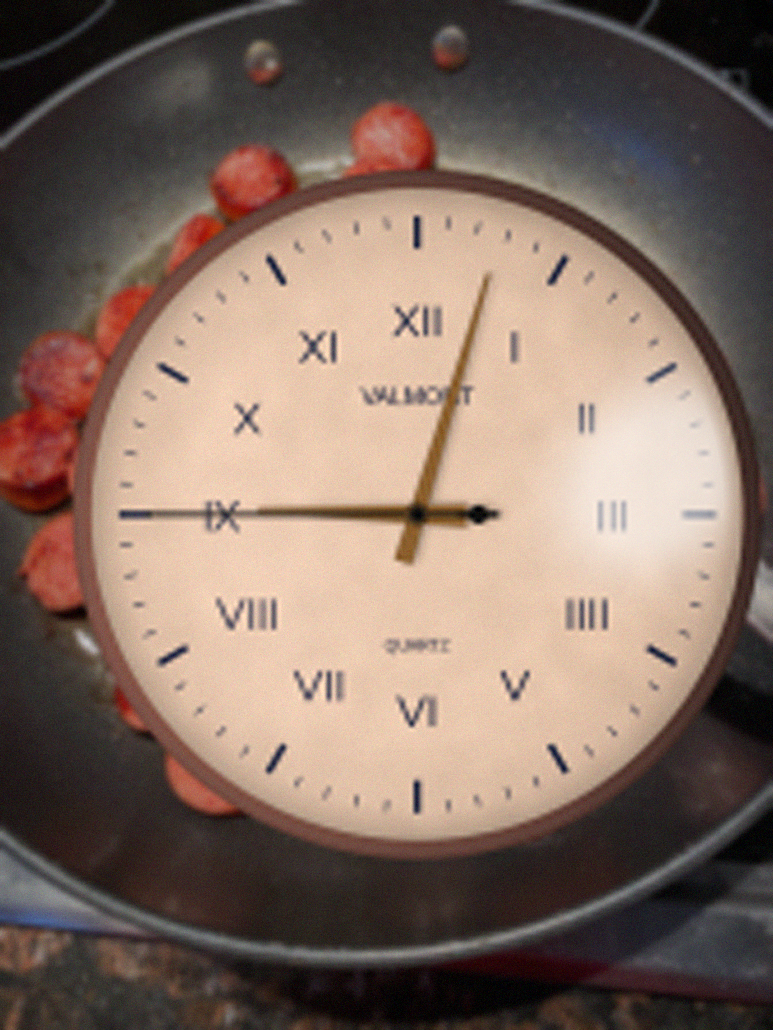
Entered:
9h02m45s
